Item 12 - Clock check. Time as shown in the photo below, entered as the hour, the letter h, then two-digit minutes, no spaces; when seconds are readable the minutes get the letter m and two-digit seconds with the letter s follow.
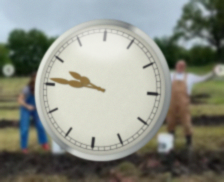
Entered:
9h46
